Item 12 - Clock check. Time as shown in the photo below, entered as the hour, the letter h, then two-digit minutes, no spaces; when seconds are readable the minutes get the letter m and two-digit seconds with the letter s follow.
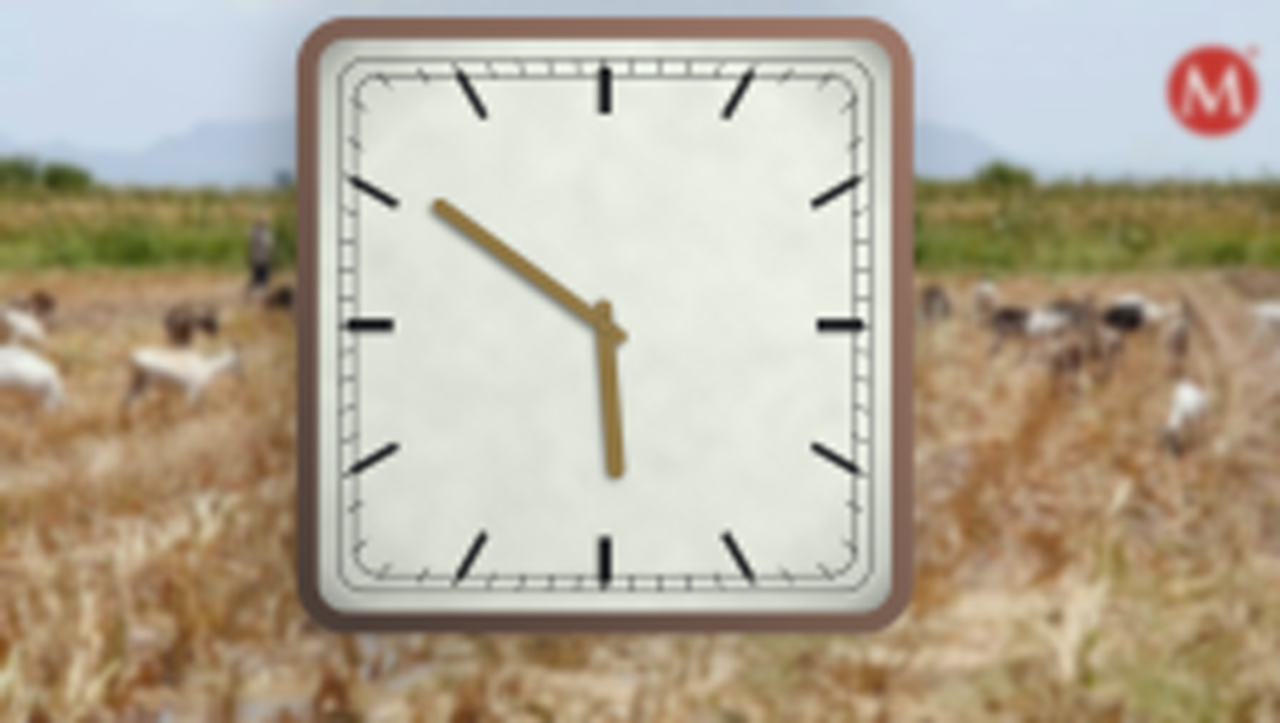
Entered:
5h51
